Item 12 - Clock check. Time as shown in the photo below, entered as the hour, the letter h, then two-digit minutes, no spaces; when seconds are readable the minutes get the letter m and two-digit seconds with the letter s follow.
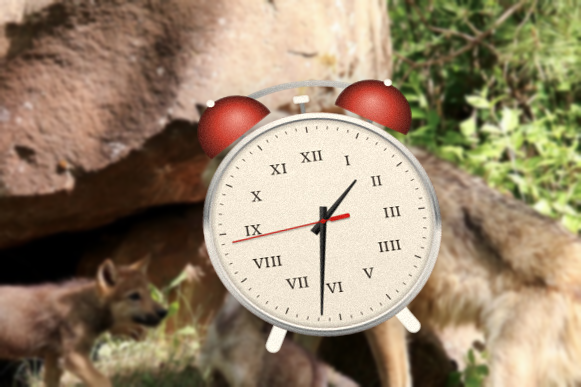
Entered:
1h31m44s
